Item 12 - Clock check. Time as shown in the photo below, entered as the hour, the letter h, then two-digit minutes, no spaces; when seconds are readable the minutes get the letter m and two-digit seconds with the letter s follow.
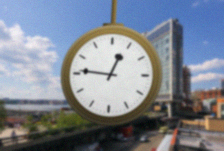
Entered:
12h46
